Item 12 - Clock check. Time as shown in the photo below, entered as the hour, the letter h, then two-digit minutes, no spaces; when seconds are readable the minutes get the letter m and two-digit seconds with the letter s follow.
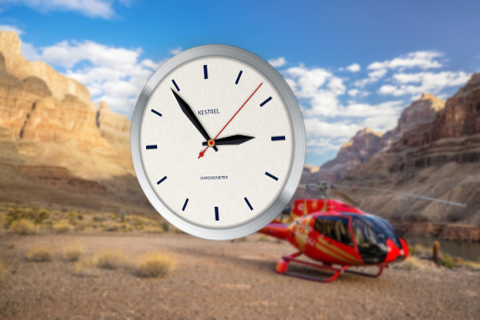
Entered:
2h54m08s
